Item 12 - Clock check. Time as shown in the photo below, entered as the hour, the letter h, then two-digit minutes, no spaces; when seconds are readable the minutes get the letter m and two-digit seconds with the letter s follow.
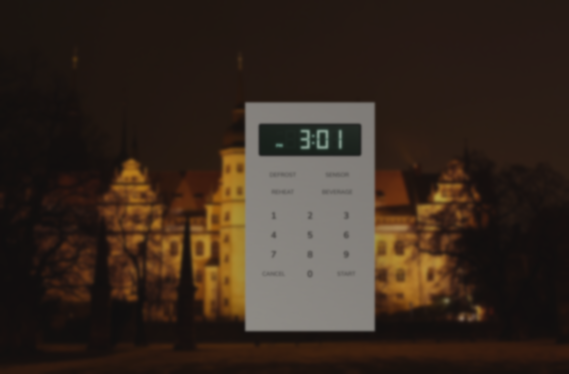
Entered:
3h01
